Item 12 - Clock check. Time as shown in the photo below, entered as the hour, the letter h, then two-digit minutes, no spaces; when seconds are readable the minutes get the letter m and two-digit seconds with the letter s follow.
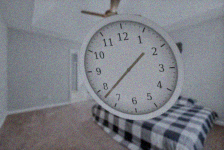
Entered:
1h38
